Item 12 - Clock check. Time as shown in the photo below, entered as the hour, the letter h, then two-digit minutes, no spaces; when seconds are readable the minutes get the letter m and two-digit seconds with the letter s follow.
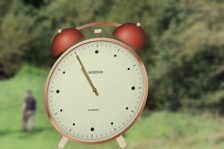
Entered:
10h55
